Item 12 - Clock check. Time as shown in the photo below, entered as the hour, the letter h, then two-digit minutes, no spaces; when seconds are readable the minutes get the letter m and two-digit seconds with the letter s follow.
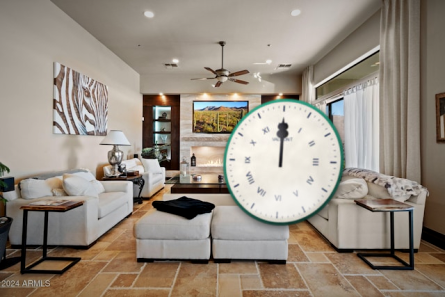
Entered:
12h00
